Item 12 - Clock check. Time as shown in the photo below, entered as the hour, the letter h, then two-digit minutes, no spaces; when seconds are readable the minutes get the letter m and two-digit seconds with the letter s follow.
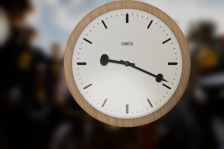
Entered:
9h19
